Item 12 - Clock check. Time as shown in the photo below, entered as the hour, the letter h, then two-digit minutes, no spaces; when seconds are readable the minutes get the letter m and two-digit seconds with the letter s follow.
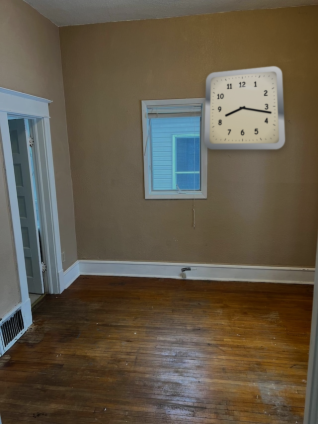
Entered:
8h17
